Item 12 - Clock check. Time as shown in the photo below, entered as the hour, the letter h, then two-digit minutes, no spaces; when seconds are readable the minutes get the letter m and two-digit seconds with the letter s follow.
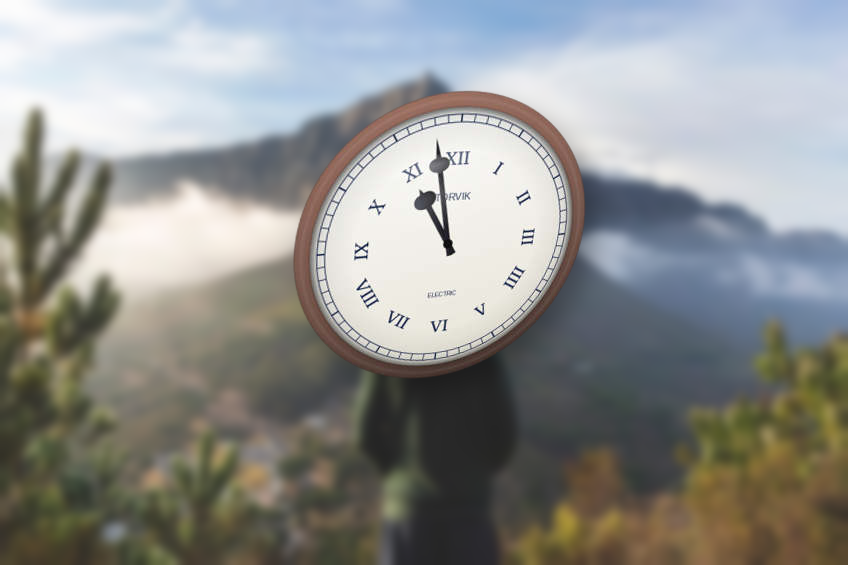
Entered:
10h58
